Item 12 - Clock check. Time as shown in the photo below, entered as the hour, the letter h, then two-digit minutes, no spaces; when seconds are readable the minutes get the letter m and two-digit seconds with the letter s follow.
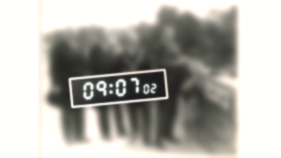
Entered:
9h07
